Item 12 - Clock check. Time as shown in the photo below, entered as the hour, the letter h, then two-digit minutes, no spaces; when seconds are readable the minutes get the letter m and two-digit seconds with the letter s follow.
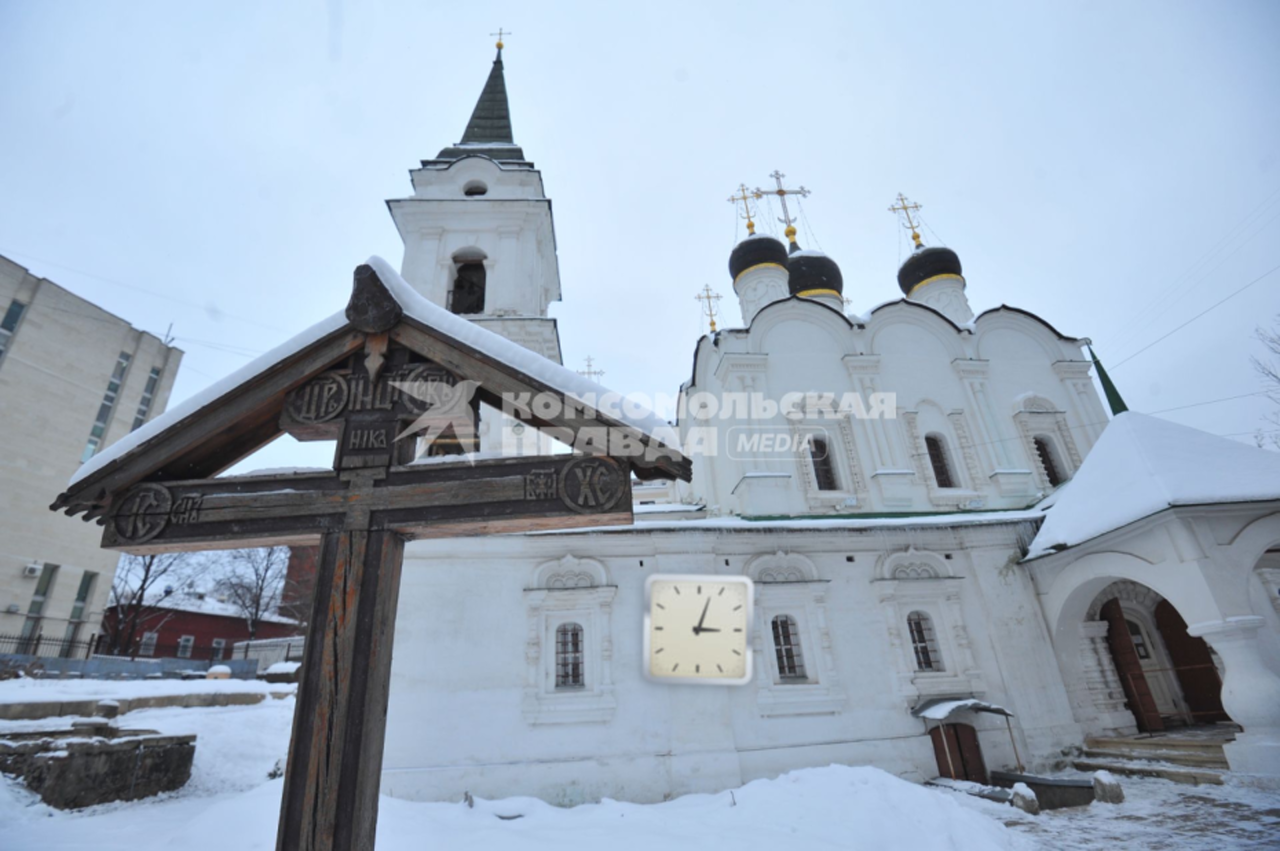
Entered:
3h03
